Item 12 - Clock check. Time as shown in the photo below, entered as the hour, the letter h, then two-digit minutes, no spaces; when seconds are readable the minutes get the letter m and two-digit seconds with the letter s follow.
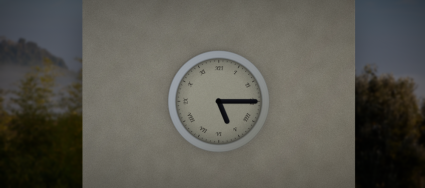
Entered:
5h15
